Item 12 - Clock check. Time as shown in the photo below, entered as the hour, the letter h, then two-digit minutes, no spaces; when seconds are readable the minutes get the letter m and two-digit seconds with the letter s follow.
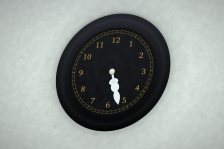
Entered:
5h27
